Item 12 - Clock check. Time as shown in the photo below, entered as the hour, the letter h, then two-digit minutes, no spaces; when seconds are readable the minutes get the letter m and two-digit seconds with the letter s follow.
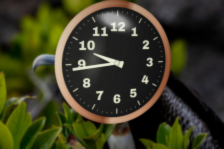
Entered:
9h44
